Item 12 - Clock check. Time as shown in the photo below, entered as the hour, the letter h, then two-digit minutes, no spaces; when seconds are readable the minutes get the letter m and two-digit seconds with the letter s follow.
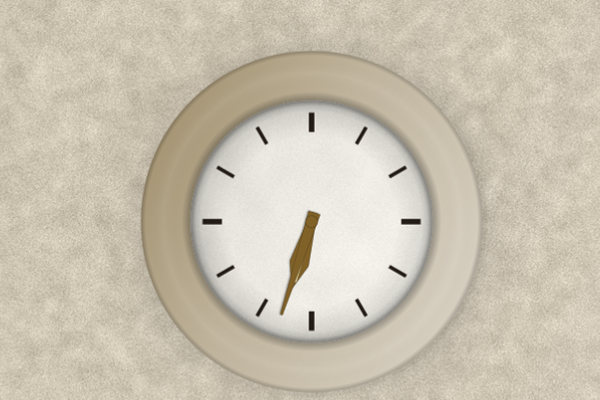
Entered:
6h33
